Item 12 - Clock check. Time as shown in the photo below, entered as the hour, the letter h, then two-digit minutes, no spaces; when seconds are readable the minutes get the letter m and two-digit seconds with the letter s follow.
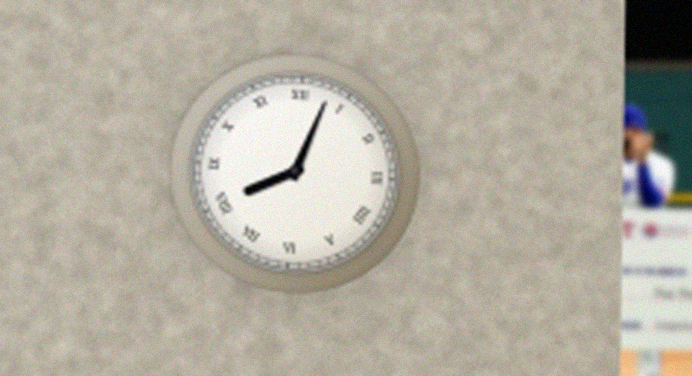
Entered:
8h03
